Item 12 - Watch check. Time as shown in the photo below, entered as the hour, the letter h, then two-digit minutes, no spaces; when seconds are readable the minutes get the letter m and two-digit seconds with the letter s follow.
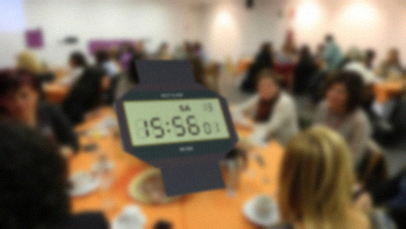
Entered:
15h56
